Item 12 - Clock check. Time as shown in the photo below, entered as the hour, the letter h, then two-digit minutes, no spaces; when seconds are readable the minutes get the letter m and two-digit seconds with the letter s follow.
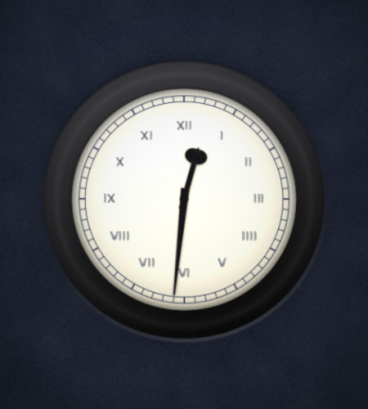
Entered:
12h31
